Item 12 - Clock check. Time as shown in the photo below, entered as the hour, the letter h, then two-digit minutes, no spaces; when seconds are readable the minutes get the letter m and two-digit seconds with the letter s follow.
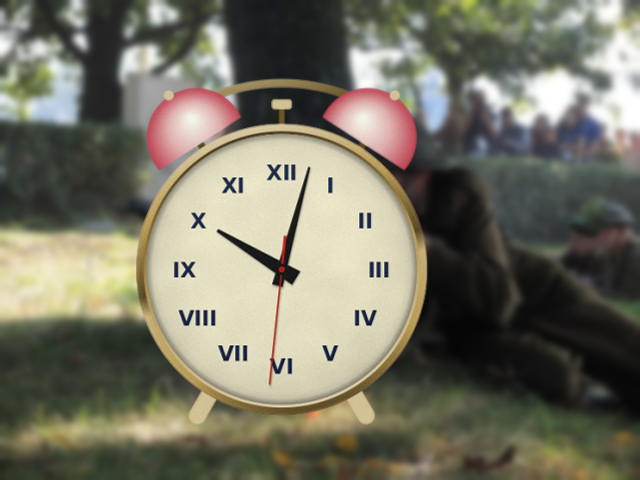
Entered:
10h02m31s
